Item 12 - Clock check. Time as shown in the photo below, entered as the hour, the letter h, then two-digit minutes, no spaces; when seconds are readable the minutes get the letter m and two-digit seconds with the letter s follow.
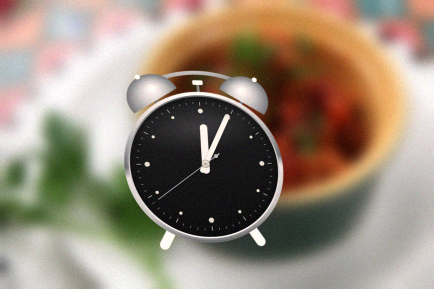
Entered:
12h04m39s
